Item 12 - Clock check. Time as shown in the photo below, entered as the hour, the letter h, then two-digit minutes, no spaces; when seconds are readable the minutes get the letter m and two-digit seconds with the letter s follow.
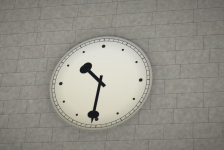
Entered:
10h31
